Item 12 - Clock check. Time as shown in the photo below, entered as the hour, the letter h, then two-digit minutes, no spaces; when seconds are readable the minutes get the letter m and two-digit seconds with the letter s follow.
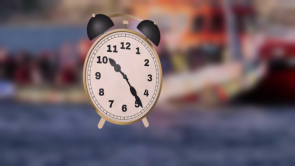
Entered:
10h24
